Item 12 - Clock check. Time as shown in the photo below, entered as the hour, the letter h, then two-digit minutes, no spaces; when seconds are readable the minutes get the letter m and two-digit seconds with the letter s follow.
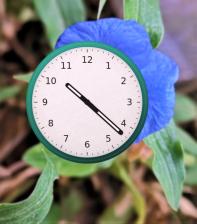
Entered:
10h22
